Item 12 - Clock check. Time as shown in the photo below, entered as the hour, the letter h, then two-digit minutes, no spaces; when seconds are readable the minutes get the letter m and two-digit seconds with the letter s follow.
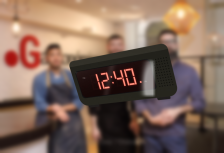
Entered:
12h40
